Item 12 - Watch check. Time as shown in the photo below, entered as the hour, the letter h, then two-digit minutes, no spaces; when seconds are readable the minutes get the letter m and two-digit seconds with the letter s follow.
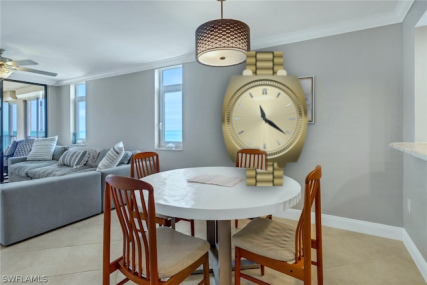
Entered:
11h21
